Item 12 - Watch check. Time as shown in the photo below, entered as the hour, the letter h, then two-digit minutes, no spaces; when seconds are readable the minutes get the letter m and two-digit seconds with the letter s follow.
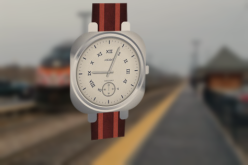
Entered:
9h04
